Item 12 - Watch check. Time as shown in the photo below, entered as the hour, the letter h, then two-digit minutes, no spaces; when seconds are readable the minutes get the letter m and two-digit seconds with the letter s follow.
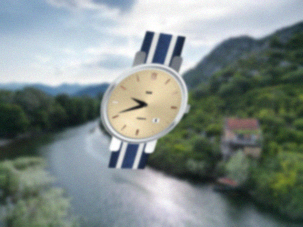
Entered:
9h41
